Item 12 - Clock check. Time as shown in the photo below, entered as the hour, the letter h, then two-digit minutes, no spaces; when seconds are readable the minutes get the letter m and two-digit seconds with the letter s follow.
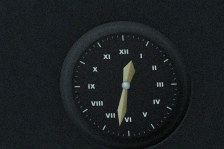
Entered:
12h32
